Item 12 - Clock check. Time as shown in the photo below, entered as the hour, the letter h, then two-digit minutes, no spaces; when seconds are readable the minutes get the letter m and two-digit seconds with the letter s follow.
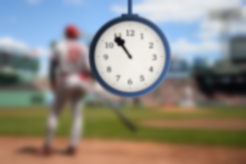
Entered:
10h54
